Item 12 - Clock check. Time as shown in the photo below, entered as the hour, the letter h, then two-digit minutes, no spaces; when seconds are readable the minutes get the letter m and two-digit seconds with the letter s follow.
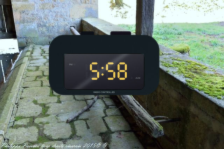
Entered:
5h58
